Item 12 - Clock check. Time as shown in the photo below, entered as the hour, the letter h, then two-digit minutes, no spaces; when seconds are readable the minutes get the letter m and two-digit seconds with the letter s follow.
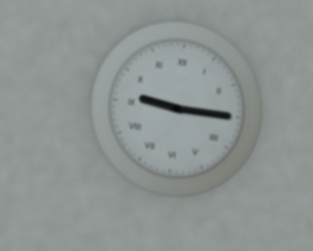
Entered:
9h15
